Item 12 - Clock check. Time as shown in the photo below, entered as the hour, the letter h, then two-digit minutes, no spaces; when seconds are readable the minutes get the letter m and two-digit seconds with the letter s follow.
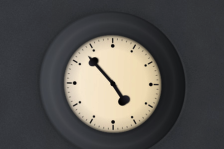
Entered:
4h53
